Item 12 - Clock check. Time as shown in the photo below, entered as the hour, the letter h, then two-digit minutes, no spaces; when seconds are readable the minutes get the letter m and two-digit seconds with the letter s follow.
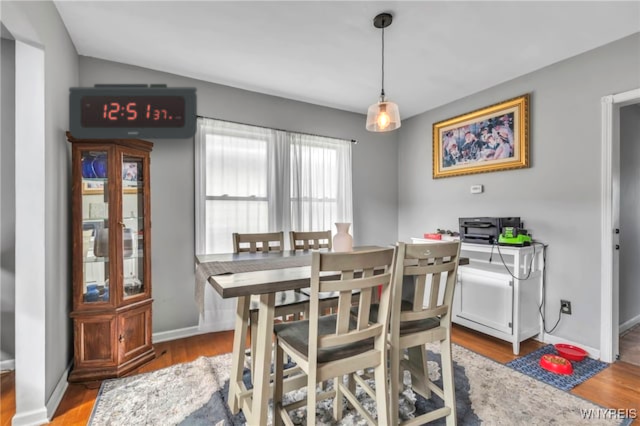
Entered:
12h51
